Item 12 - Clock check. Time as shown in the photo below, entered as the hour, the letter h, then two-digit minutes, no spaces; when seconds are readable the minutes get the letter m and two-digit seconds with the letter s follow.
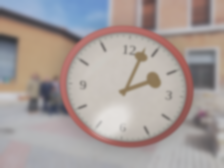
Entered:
2h03
